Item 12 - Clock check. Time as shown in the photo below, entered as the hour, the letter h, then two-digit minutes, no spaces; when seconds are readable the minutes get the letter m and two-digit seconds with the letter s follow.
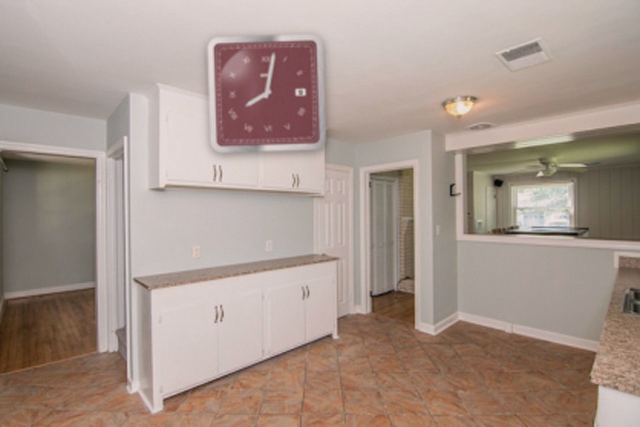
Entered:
8h02
